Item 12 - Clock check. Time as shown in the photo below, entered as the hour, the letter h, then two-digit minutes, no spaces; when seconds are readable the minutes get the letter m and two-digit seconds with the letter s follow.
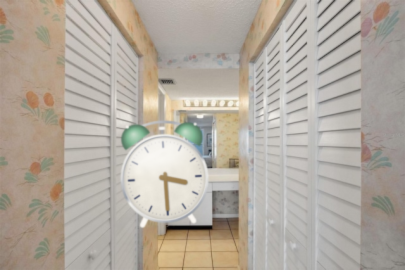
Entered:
3h30
